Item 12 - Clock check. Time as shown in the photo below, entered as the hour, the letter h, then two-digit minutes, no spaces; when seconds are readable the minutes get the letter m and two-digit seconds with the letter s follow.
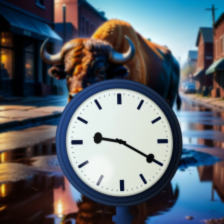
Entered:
9h20
